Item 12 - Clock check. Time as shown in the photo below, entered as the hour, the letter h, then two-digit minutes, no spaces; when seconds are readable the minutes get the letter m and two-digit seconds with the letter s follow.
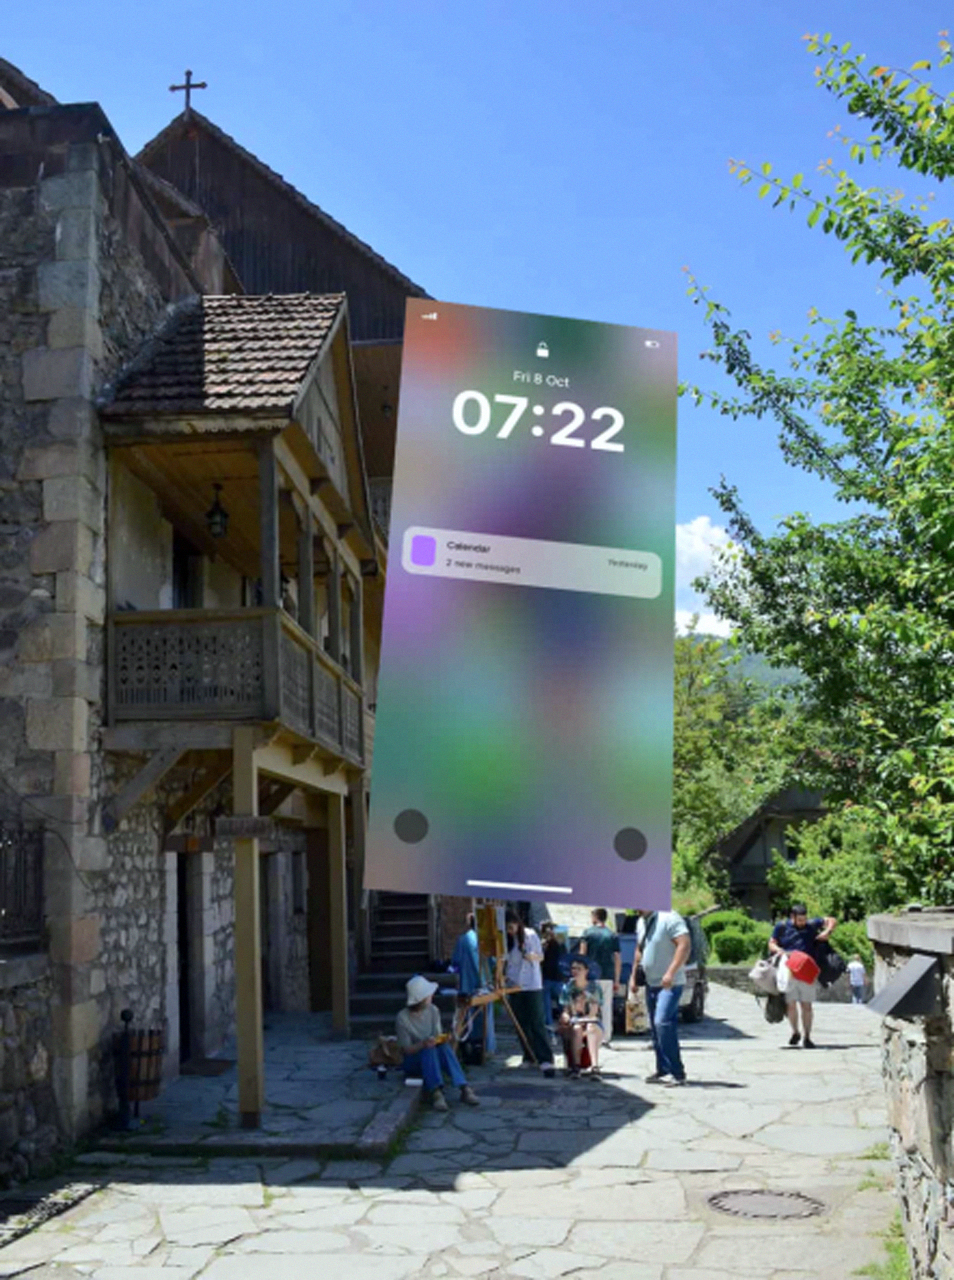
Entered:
7h22
